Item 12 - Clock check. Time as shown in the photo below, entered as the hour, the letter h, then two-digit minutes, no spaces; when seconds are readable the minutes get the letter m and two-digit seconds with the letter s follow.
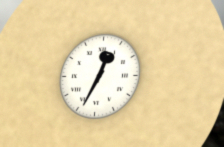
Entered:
12h34
